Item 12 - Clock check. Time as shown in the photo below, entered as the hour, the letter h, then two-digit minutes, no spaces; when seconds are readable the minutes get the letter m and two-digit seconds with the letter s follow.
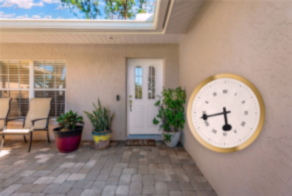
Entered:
5h43
